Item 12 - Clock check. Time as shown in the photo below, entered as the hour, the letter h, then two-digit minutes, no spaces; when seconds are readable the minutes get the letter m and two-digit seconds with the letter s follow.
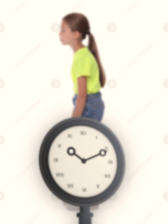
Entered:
10h11
